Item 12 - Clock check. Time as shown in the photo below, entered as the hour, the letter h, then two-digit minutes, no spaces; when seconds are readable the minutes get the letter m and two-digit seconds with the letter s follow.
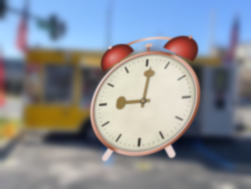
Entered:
9h01
